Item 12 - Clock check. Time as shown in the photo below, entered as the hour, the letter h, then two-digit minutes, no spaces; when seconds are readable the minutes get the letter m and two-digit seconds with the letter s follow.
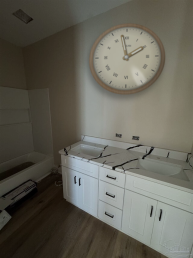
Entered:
1h58
